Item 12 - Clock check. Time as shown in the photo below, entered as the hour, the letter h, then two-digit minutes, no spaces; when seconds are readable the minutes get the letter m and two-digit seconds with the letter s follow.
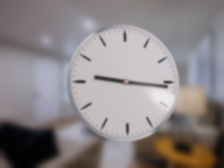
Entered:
9h16
